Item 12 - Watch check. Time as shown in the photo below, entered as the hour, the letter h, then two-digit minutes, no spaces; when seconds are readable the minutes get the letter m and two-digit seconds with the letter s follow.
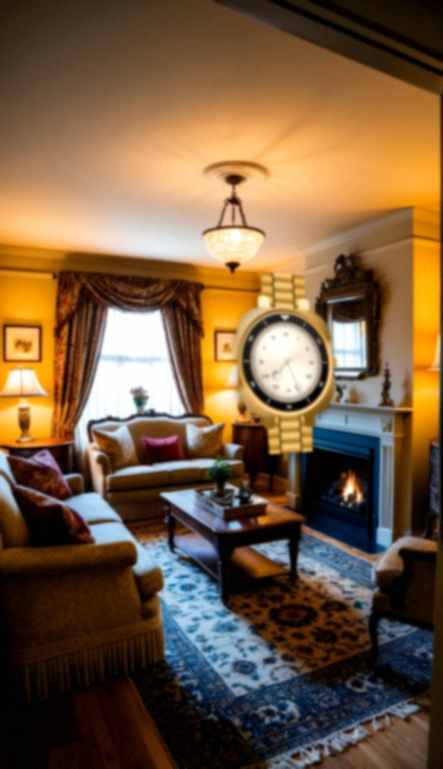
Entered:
7h26
